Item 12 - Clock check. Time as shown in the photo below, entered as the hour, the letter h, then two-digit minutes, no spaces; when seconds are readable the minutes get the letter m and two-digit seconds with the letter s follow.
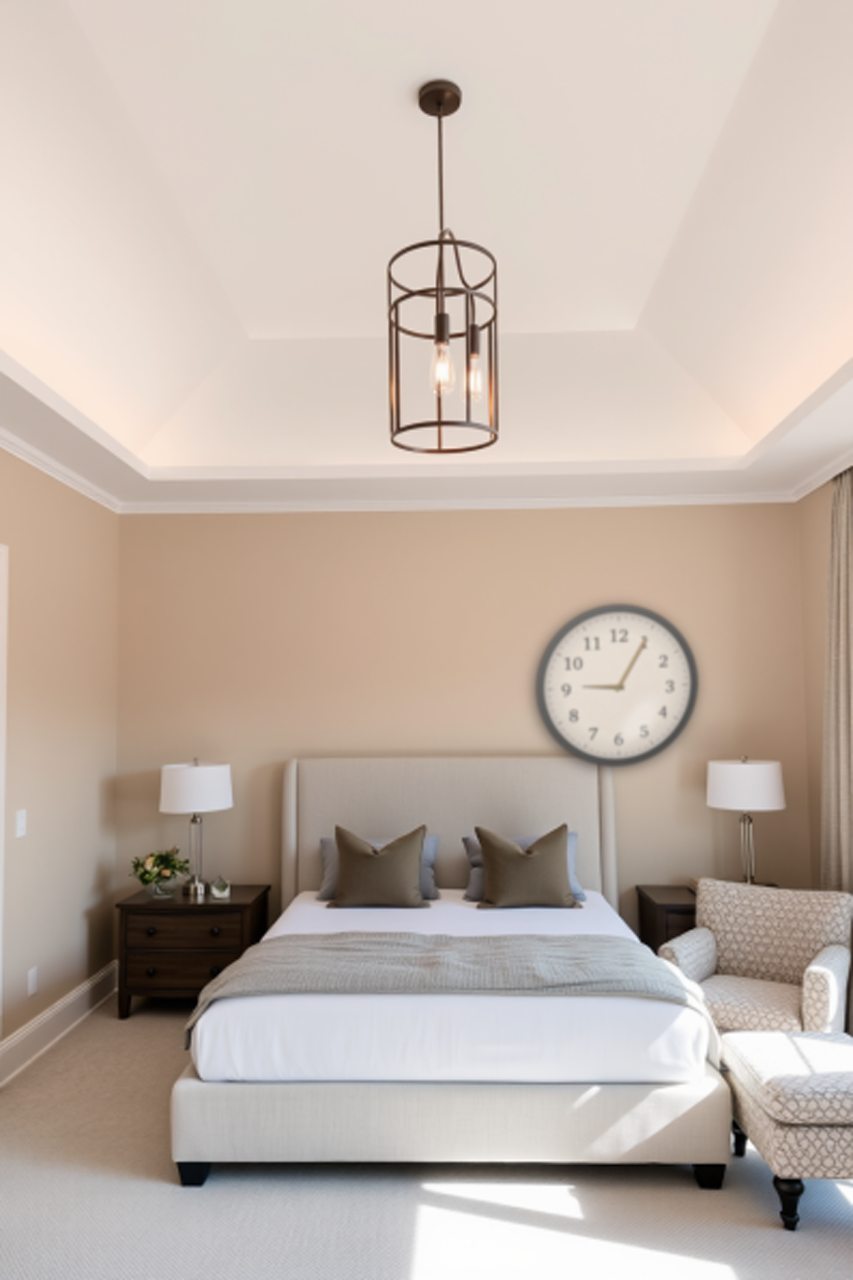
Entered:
9h05
